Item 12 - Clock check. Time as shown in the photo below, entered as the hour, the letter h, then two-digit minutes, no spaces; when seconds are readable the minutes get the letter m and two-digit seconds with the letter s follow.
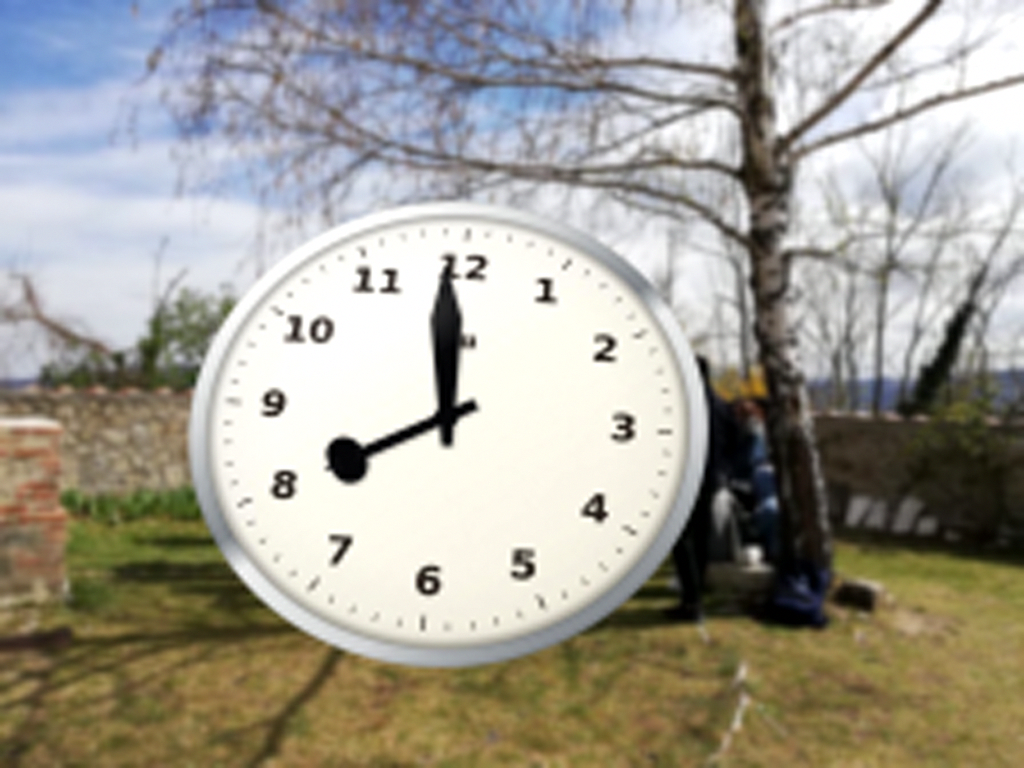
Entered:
7h59
